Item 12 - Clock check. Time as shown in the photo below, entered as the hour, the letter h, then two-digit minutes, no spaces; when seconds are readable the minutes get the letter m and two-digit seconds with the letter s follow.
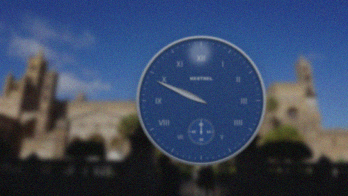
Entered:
9h49
